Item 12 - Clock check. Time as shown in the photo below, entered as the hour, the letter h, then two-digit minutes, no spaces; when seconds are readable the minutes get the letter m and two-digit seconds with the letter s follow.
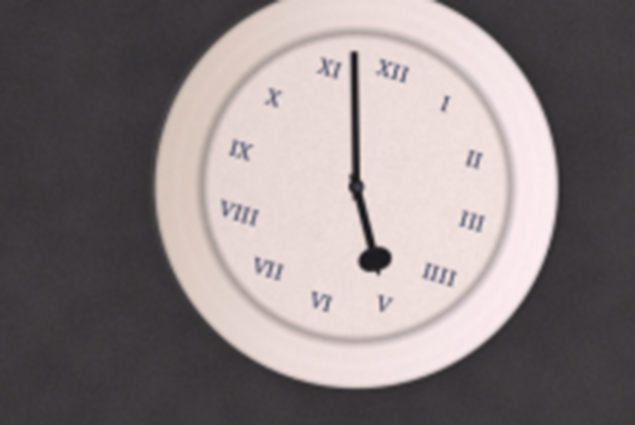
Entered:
4h57
